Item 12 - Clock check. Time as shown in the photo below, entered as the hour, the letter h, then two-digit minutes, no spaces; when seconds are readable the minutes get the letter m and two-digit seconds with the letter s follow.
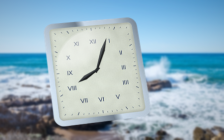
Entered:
8h04
